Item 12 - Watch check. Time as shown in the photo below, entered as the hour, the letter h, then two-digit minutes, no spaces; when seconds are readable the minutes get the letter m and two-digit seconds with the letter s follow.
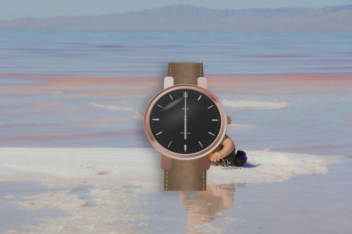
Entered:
6h00
